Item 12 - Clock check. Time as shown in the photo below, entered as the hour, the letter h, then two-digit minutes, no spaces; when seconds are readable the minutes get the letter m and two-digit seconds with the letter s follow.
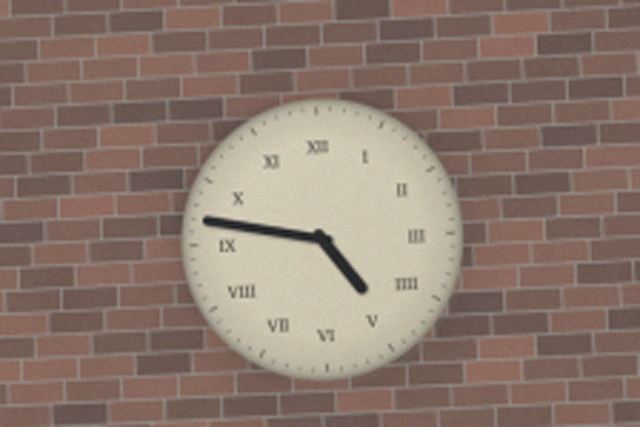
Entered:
4h47
